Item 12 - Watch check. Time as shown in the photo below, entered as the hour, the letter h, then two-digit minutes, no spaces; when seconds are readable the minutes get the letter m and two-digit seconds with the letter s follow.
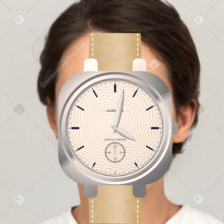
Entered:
4h02
